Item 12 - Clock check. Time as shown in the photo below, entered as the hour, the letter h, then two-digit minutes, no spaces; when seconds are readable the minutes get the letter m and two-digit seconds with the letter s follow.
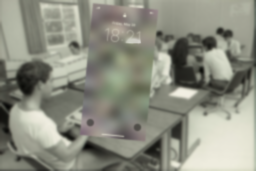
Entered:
18h21
